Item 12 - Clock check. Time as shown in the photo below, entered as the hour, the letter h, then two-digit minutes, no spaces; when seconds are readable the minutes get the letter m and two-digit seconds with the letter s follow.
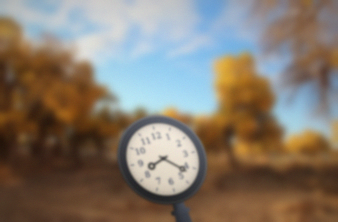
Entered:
8h22
